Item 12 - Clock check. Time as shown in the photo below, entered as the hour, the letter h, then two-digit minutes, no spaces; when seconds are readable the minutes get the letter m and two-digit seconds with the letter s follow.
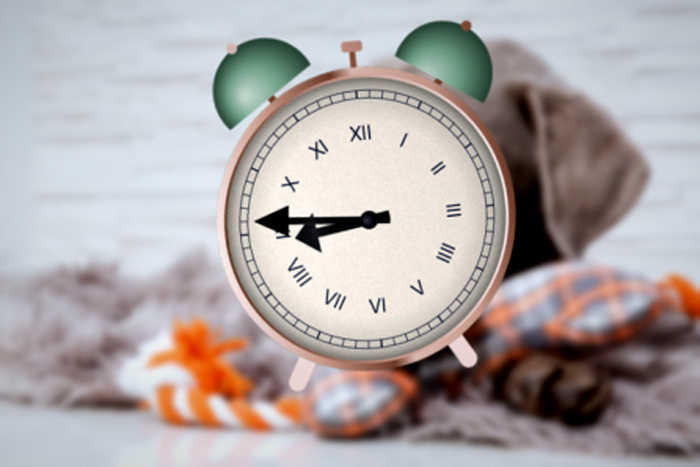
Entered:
8h46
